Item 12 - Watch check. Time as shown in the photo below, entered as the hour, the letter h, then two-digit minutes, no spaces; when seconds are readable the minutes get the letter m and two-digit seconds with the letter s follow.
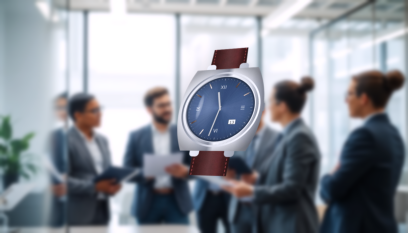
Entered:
11h32
